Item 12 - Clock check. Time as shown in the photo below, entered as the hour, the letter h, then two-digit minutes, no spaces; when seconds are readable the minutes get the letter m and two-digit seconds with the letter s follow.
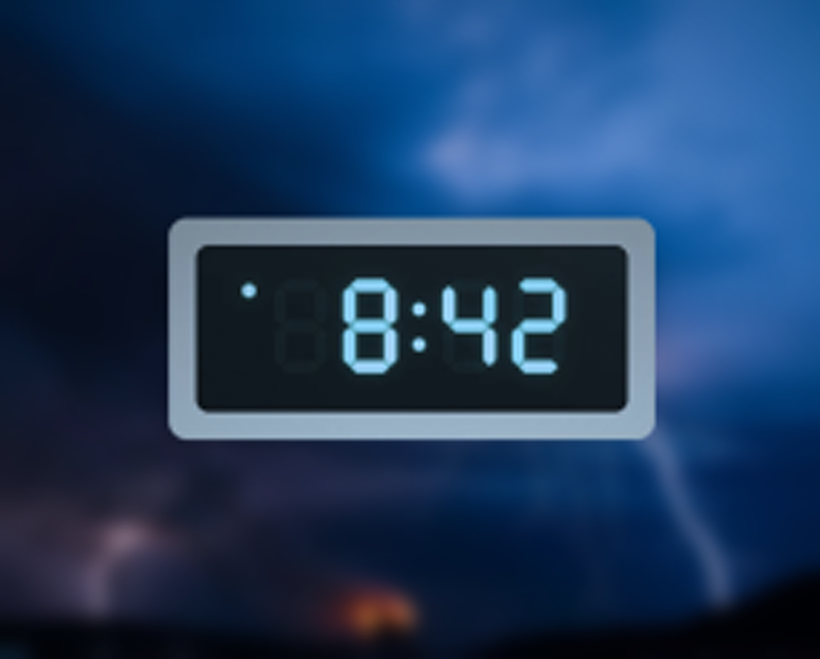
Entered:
8h42
